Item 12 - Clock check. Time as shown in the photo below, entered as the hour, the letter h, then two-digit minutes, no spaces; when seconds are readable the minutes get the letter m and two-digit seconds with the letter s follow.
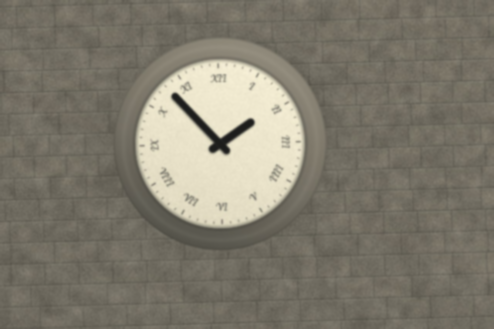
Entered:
1h53
